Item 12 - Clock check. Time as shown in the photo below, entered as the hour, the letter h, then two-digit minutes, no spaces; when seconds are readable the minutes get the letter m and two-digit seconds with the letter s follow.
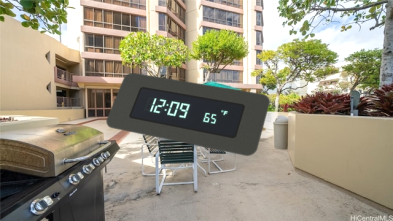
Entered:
12h09
